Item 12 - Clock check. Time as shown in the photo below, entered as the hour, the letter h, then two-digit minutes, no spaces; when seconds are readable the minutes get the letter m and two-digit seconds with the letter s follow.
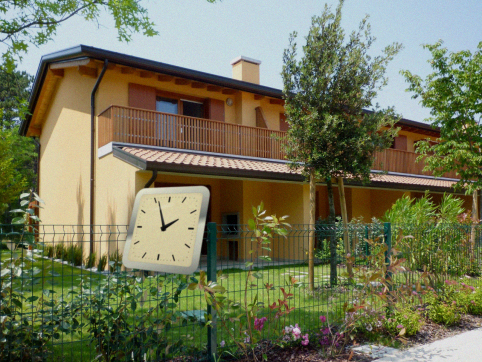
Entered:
1h56
